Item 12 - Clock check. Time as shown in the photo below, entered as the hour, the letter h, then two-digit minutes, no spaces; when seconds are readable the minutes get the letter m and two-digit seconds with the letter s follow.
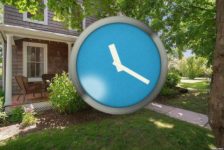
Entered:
11h20
